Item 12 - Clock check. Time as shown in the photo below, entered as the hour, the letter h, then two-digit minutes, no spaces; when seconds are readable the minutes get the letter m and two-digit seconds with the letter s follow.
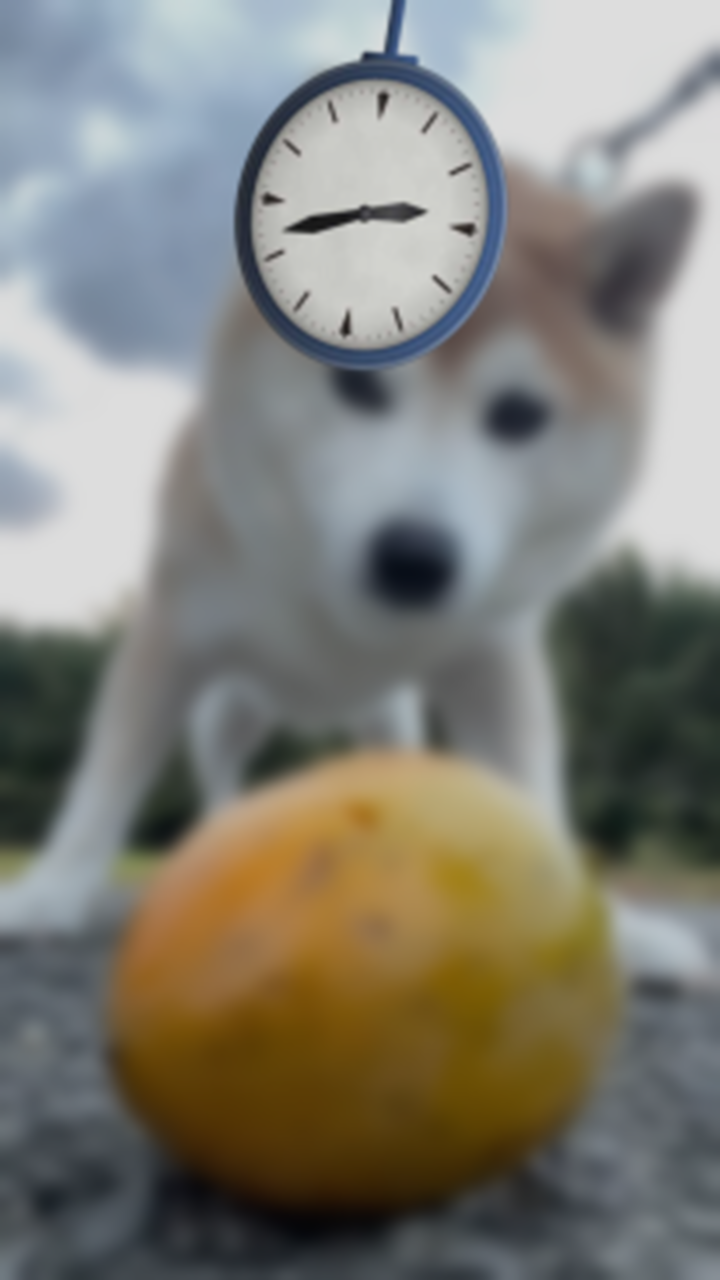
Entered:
2h42
